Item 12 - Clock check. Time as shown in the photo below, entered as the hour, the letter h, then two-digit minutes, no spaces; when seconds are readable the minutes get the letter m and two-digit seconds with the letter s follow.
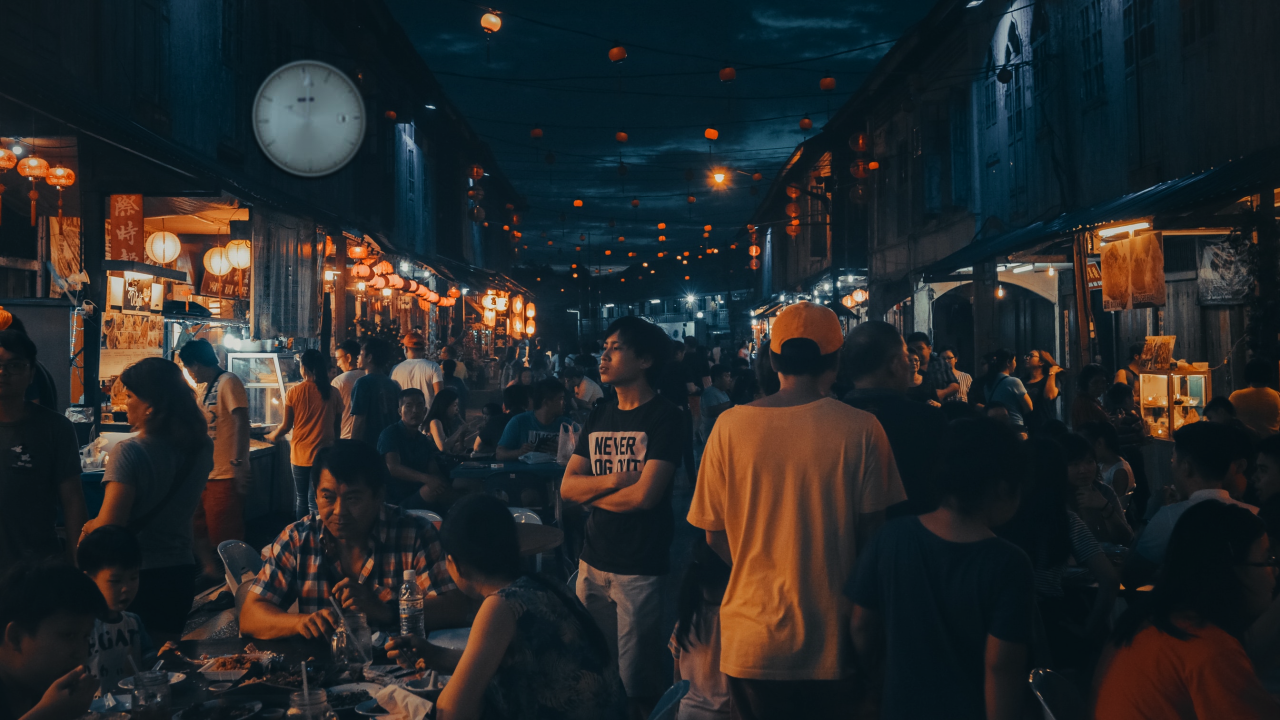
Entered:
10h01
